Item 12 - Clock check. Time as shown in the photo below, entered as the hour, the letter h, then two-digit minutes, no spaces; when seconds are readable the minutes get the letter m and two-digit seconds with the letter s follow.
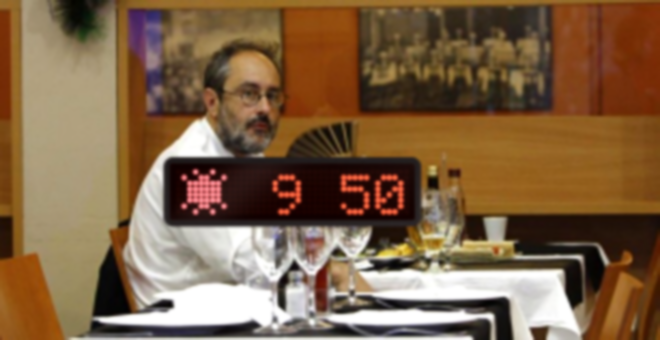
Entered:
9h50
